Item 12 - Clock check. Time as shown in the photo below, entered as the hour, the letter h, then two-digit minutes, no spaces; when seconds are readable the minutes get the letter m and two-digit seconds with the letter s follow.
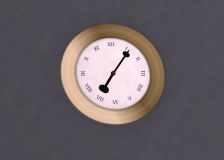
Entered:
7h06
